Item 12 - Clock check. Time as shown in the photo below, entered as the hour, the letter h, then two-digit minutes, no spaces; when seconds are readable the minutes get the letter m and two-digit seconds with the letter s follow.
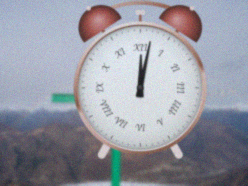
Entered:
12h02
